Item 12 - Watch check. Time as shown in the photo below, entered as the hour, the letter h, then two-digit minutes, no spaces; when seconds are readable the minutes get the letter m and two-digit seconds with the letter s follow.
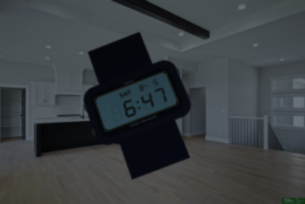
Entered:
6h47
